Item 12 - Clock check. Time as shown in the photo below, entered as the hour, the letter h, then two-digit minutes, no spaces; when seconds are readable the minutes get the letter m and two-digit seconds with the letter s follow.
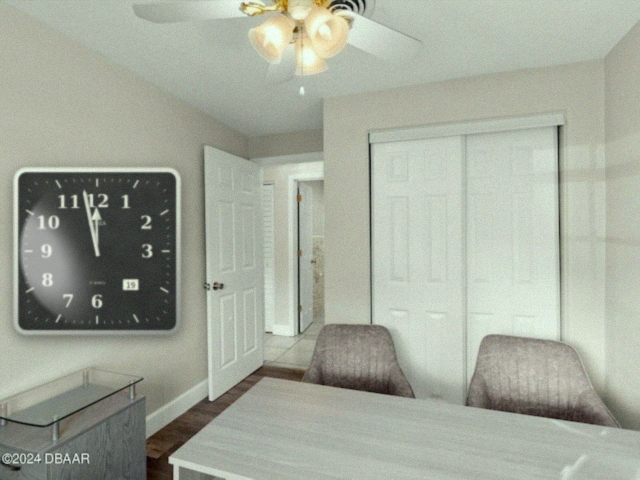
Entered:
11h58
